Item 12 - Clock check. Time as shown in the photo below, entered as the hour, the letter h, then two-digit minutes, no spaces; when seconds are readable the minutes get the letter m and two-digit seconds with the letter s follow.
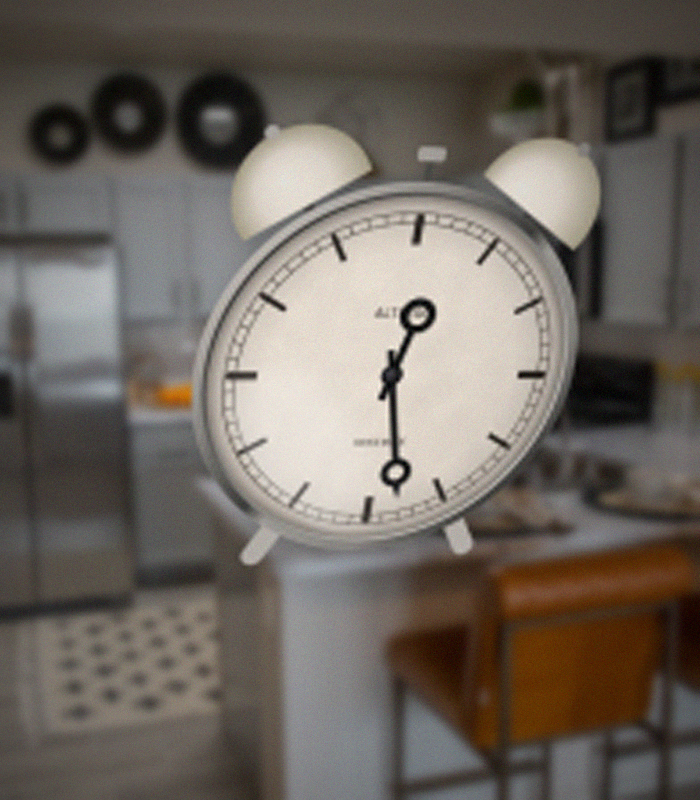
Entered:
12h28
